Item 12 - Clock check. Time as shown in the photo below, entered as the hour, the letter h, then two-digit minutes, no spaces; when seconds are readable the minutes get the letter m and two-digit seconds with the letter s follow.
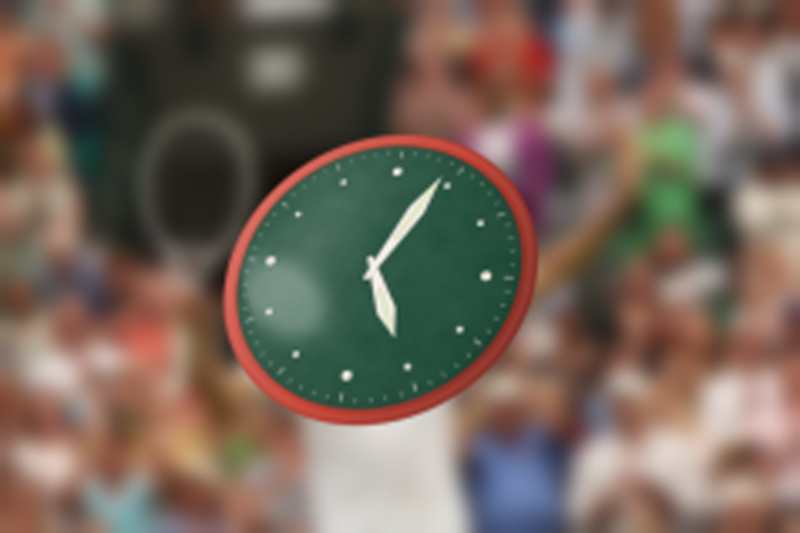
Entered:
5h04
